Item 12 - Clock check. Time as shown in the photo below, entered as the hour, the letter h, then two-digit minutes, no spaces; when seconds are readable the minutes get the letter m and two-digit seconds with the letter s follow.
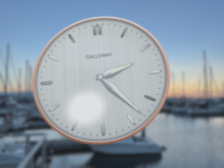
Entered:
2h23
